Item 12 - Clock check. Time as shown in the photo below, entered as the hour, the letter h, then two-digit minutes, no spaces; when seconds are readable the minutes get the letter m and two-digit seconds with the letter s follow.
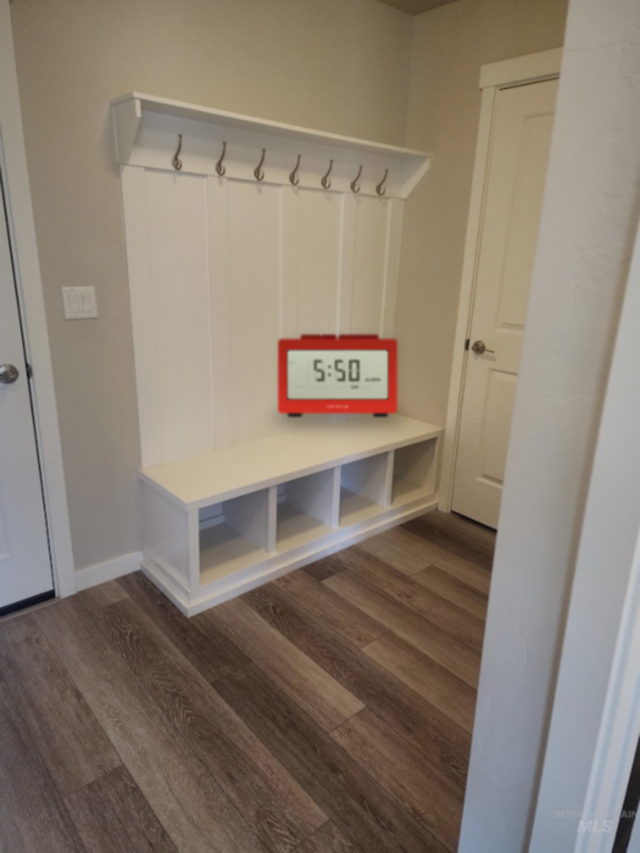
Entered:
5h50
